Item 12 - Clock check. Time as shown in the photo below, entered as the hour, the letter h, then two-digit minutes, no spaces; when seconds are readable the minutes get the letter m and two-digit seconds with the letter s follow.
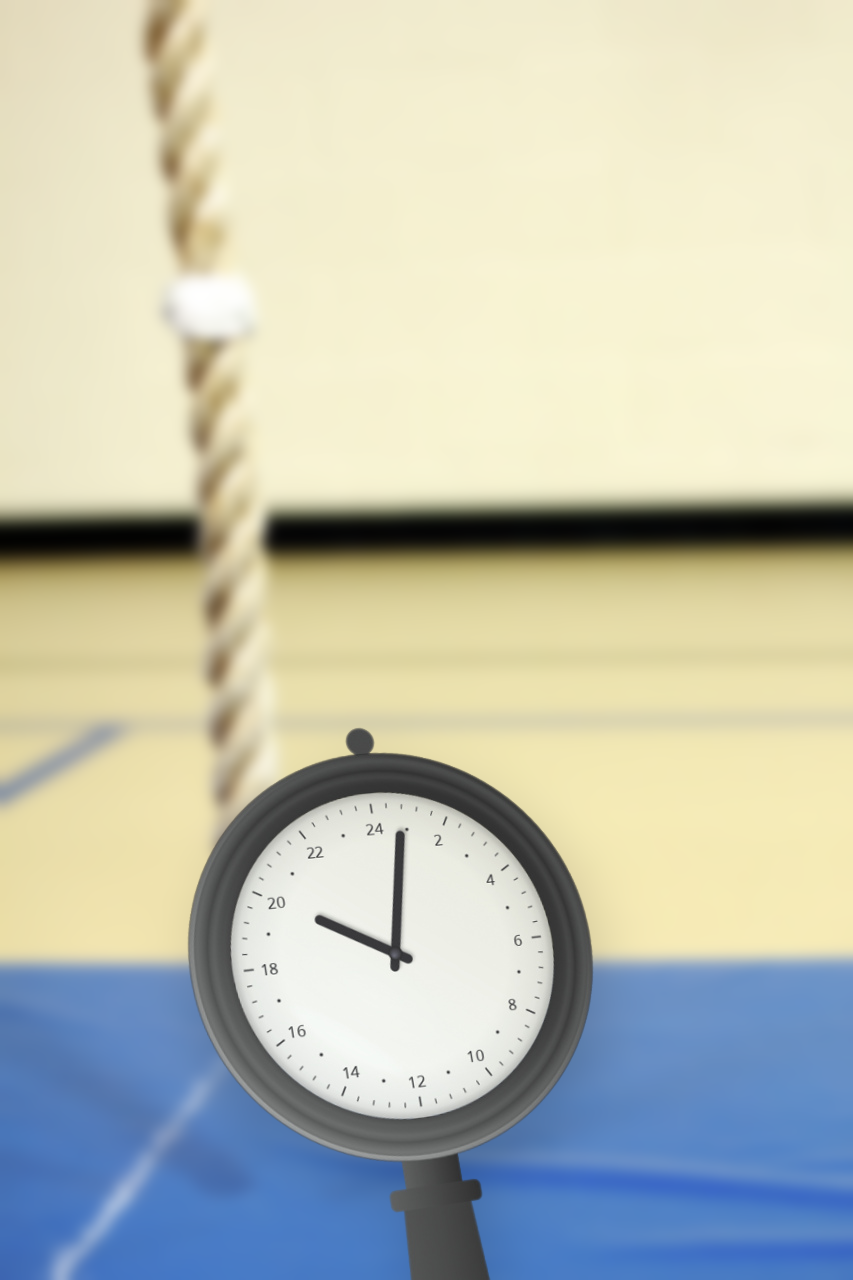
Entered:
20h02
